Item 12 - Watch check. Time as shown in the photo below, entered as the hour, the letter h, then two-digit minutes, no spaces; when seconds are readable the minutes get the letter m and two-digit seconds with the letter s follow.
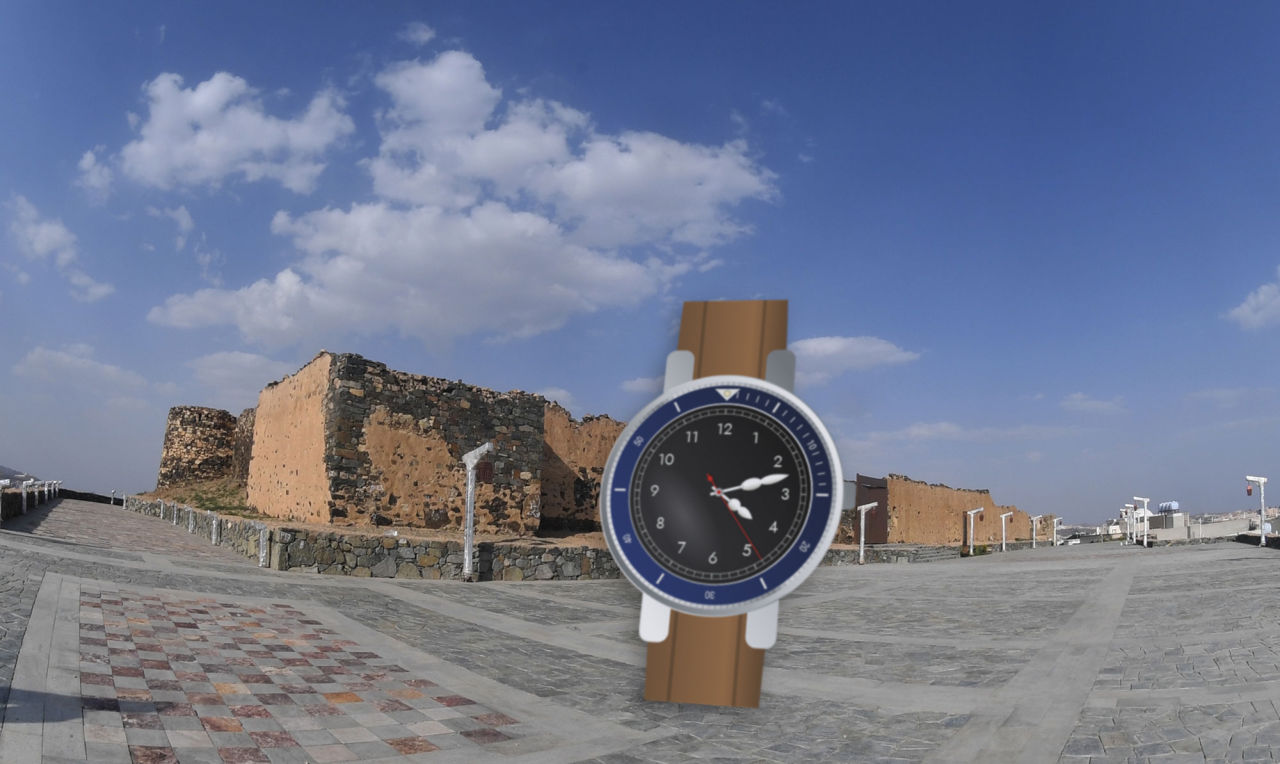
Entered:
4h12m24s
